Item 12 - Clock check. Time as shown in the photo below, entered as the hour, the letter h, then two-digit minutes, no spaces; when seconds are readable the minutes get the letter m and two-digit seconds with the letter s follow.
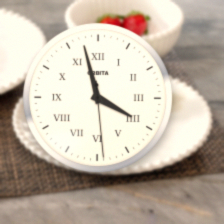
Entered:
3h57m29s
